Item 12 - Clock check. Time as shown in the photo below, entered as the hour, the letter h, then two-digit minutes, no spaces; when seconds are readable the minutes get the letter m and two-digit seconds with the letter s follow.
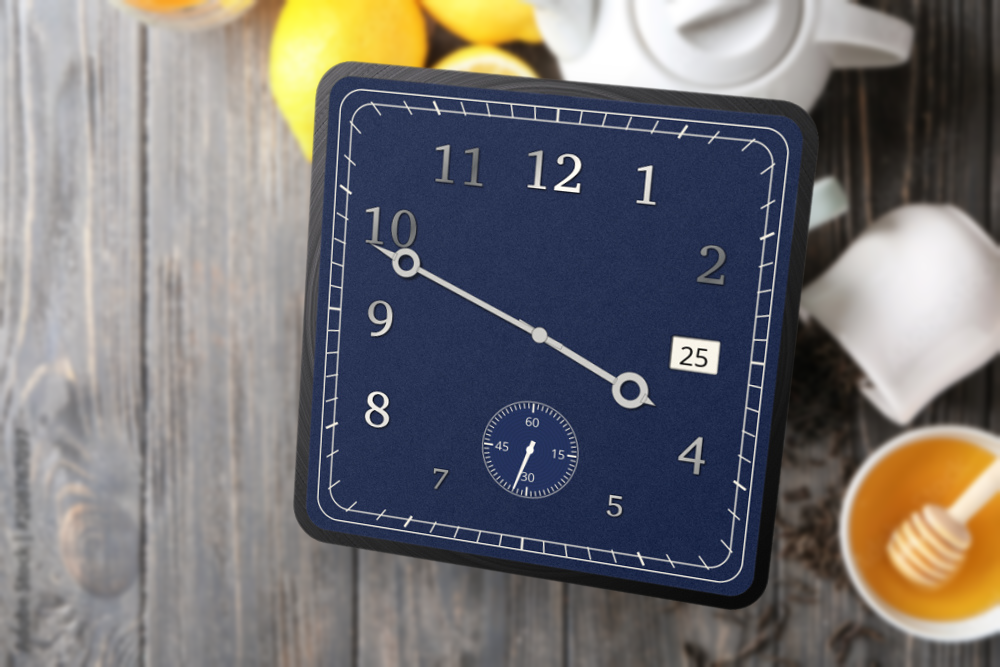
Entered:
3h48m33s
